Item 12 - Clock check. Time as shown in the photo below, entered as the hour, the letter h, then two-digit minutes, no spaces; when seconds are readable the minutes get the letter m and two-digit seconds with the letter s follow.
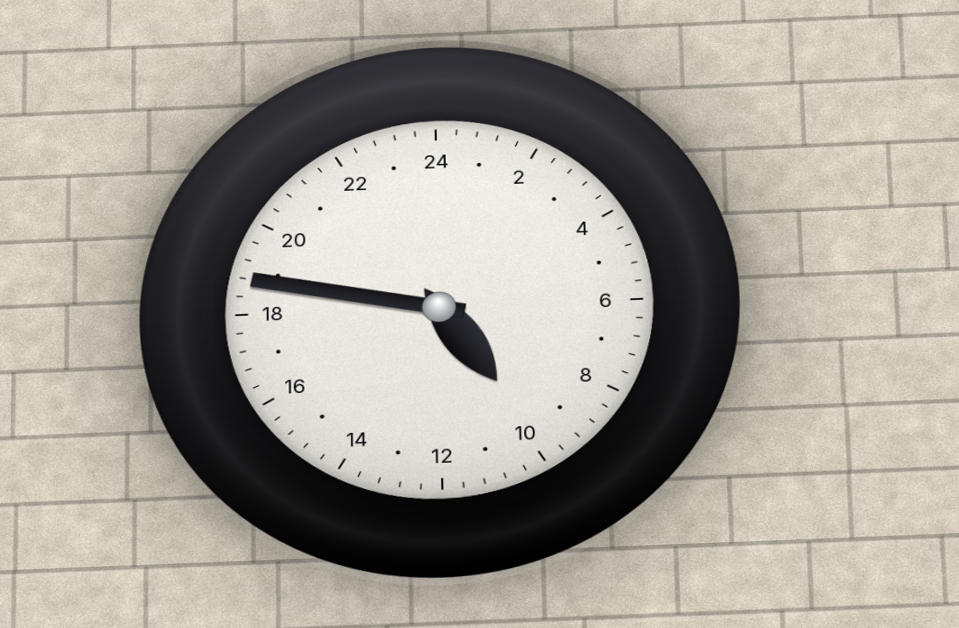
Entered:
9h47
